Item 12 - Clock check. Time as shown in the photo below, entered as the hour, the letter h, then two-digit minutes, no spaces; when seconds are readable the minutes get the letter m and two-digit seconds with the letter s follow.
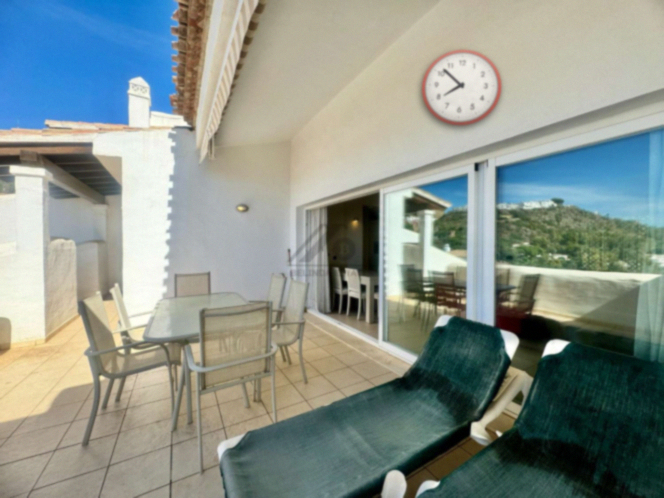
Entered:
7h52
